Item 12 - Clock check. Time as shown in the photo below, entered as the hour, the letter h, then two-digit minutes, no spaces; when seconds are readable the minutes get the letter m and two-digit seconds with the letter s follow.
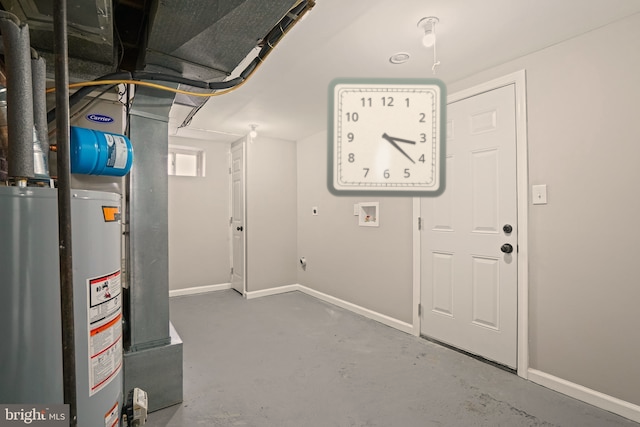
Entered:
3h22
